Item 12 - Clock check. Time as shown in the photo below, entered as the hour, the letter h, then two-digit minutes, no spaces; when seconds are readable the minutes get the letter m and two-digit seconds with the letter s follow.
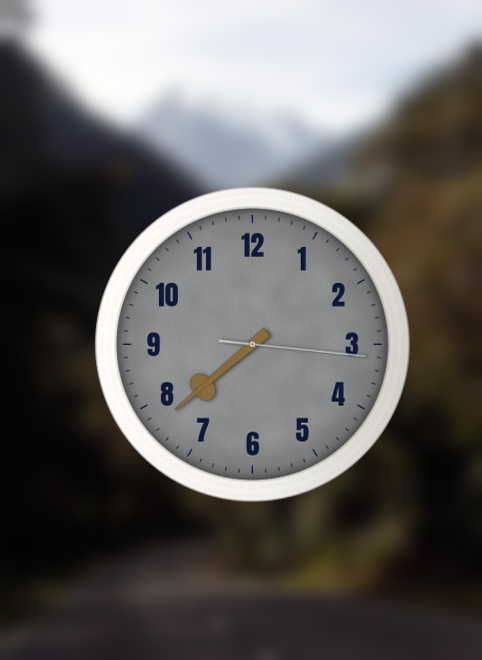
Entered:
7h38m16s
